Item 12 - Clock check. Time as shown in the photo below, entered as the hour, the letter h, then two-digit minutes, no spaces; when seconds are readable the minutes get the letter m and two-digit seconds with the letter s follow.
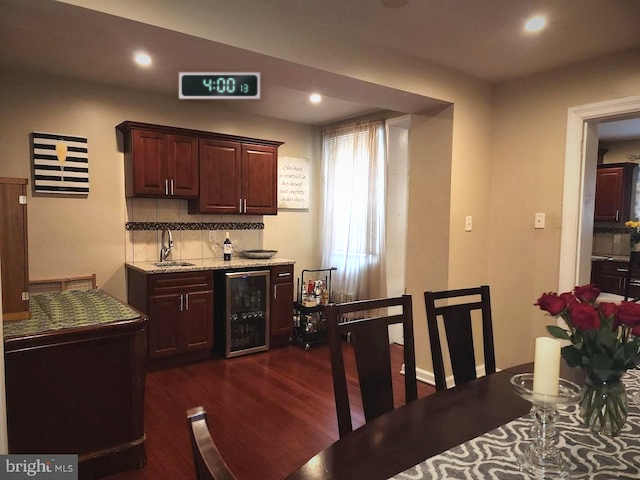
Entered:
4h00
